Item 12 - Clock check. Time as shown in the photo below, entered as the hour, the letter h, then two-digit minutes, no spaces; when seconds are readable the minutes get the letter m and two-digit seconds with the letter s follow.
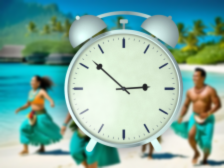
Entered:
2h52
